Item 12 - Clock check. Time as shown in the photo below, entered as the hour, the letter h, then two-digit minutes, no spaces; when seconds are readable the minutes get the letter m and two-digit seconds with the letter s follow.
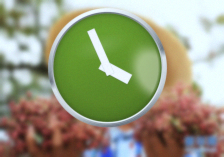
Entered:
3h56
